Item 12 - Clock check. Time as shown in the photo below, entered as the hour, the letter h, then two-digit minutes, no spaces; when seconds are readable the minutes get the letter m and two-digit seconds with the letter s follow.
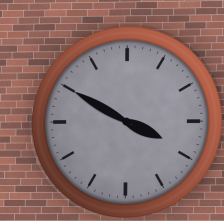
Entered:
3h50
